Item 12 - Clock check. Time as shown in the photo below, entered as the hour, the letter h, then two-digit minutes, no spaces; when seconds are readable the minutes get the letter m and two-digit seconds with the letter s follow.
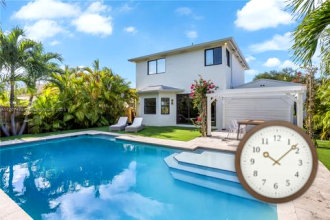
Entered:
10h08
